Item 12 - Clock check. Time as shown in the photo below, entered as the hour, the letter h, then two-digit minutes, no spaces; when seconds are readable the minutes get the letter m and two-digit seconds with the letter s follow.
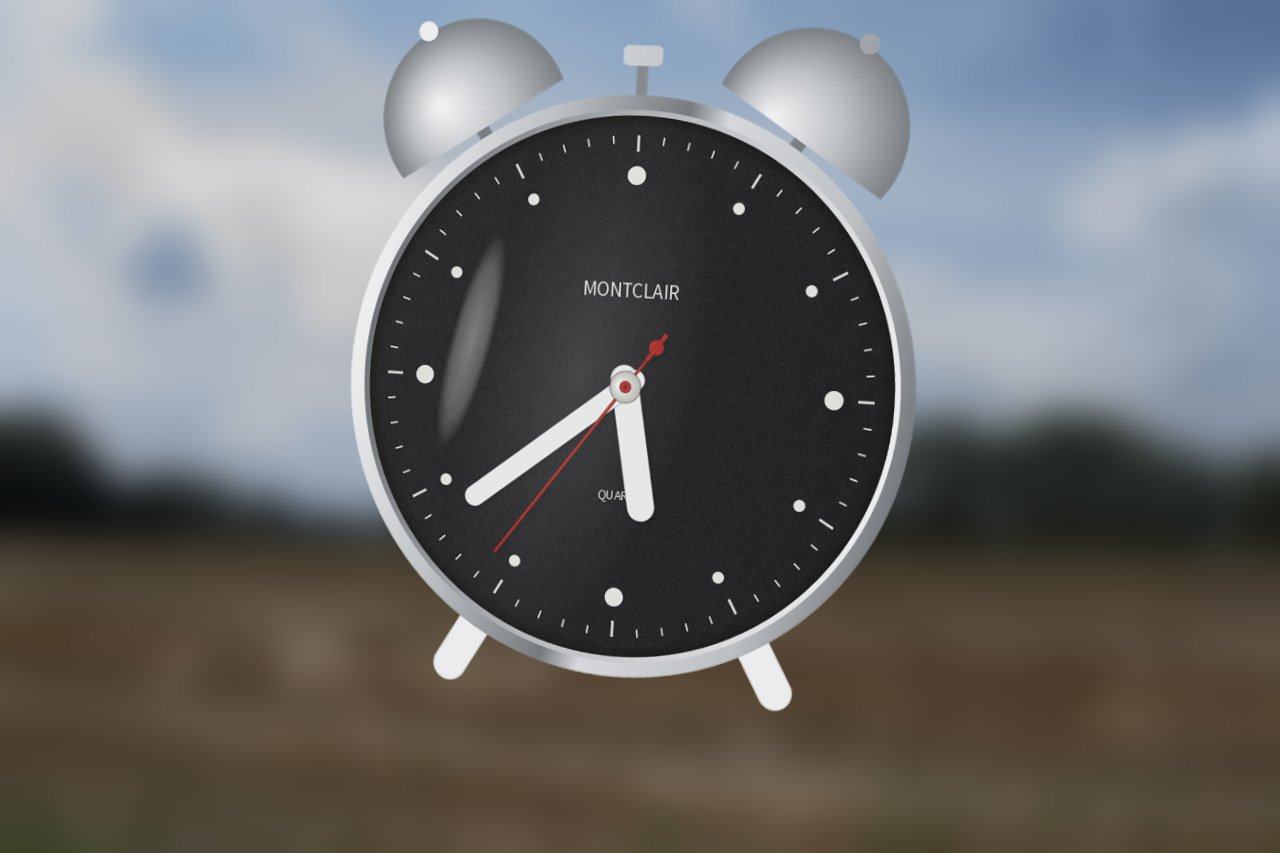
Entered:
5h38m36s
